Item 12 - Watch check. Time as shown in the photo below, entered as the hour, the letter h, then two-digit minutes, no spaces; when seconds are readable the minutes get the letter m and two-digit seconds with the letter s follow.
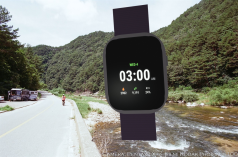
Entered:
3h00
